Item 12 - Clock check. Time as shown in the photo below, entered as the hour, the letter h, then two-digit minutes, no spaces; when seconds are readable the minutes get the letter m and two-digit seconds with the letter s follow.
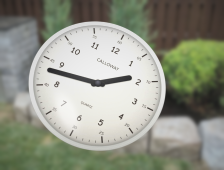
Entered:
1h43
